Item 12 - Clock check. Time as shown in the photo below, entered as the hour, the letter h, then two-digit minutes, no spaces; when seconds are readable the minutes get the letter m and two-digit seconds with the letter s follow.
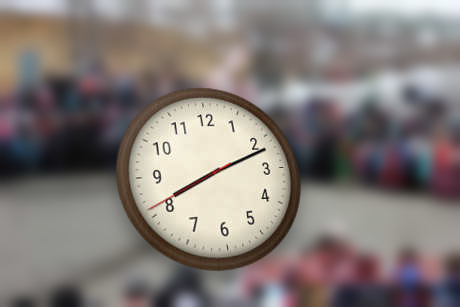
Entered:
8h11m41s
